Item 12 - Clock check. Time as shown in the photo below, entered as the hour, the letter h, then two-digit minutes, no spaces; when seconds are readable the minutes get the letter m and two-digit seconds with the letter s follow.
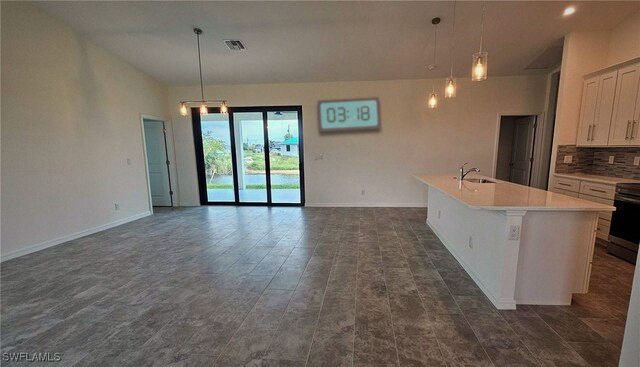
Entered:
3h18
